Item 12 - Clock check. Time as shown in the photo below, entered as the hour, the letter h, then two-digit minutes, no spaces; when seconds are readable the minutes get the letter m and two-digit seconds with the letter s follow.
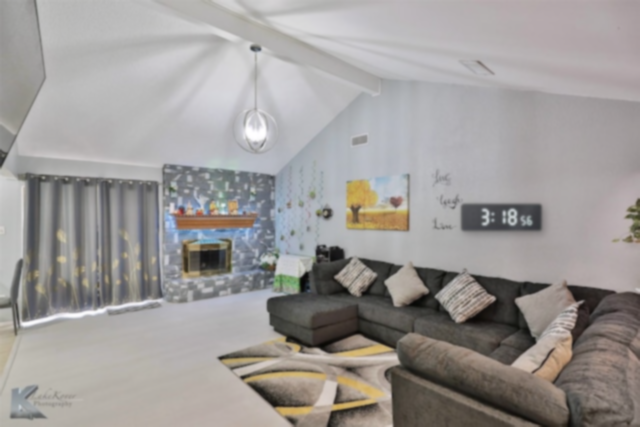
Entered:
3h18
